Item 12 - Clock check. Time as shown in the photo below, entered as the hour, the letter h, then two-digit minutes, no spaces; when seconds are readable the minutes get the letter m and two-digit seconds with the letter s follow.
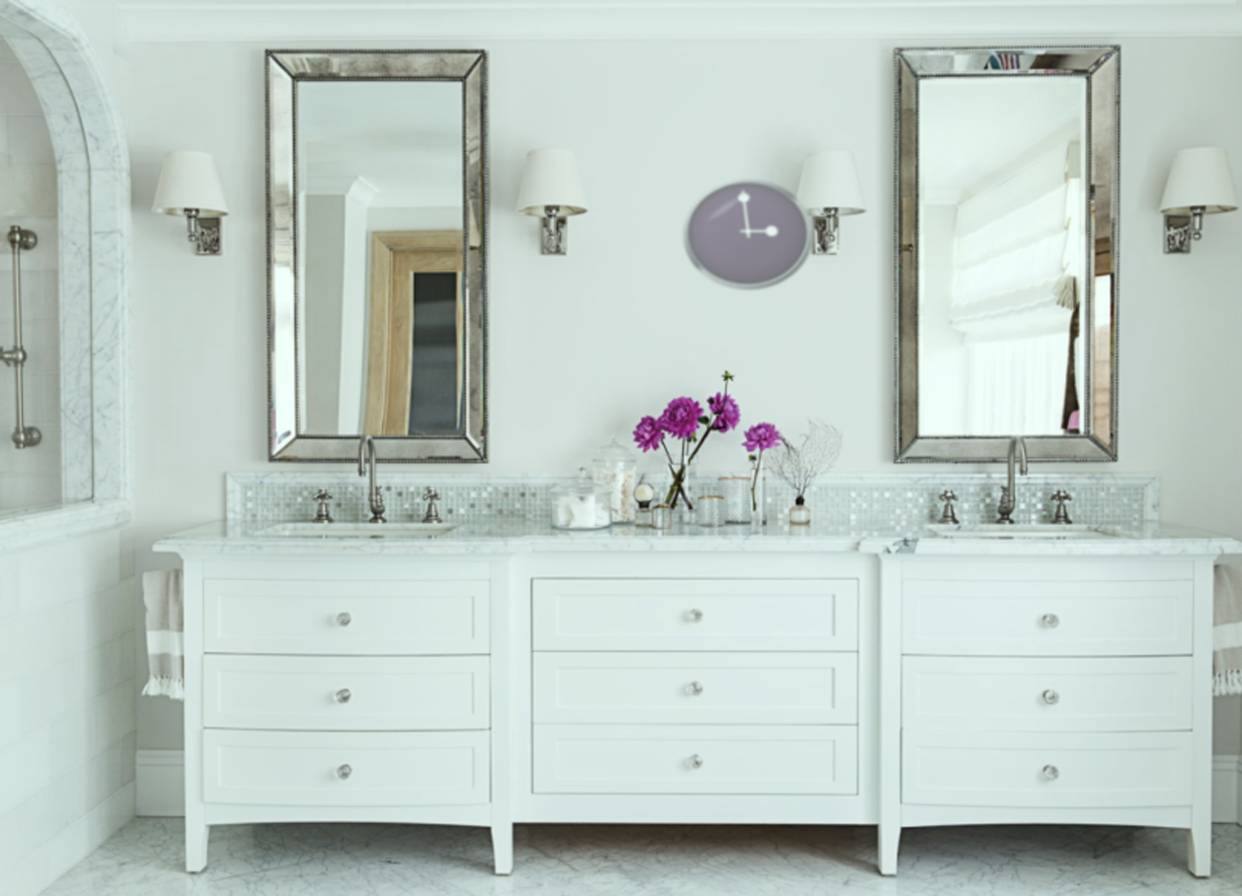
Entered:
2h59
